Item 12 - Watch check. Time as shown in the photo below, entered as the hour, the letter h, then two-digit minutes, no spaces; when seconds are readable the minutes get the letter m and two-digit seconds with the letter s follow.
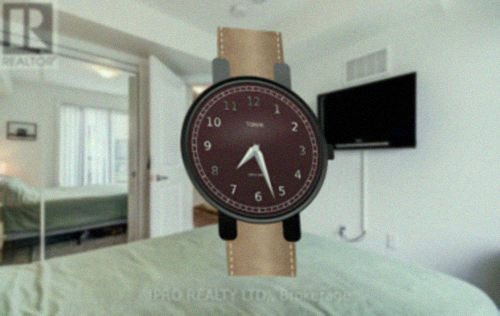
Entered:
7h27
